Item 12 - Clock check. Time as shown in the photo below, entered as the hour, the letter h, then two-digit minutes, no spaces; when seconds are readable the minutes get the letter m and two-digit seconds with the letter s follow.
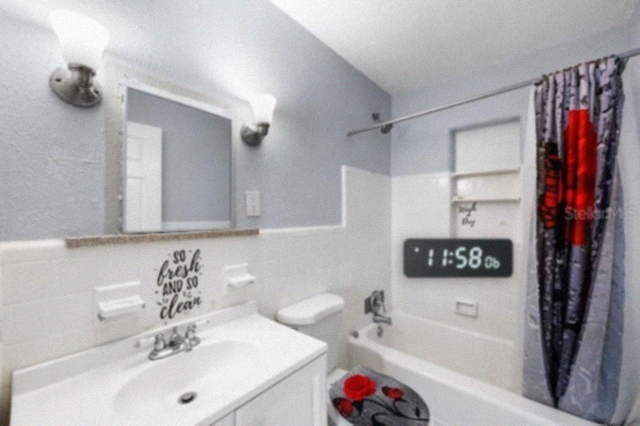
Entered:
11h58
